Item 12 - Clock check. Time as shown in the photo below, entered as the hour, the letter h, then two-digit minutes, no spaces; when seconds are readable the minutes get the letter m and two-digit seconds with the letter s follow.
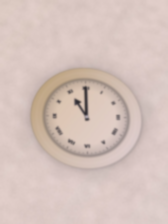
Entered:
11h00
